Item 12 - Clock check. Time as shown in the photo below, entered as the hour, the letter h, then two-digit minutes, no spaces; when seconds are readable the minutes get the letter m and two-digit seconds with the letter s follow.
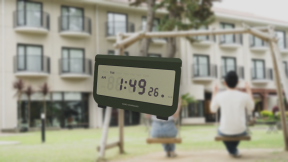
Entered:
1h49m26s
